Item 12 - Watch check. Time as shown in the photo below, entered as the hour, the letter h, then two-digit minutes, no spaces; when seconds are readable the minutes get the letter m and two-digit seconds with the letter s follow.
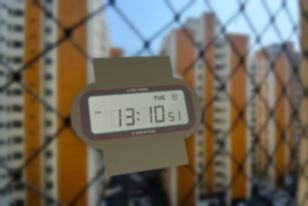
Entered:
13h10
